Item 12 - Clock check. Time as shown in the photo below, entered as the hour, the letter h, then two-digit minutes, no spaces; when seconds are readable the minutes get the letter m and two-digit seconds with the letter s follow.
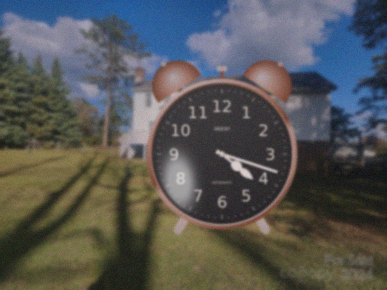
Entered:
4h18
